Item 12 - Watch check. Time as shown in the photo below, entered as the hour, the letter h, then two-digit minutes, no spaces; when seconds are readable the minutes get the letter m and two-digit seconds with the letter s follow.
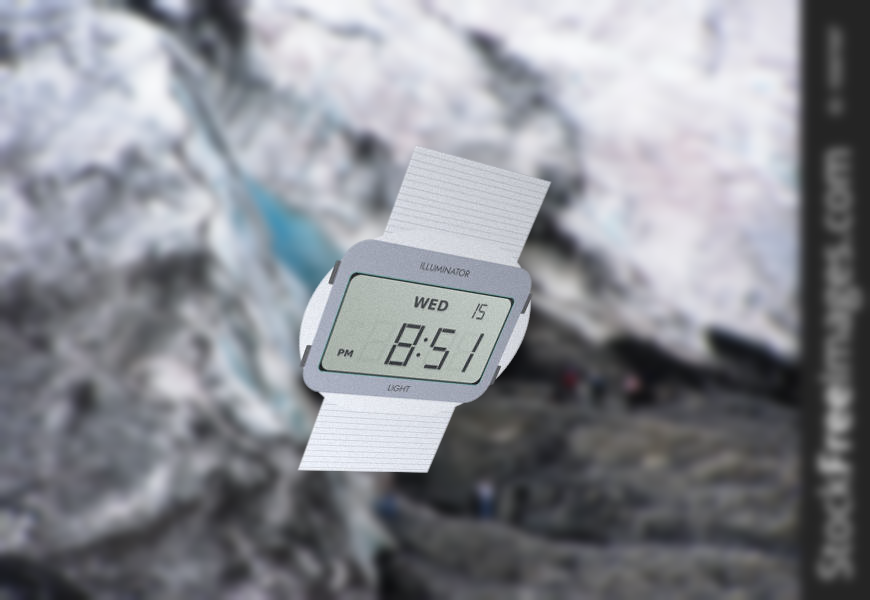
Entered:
8h51
